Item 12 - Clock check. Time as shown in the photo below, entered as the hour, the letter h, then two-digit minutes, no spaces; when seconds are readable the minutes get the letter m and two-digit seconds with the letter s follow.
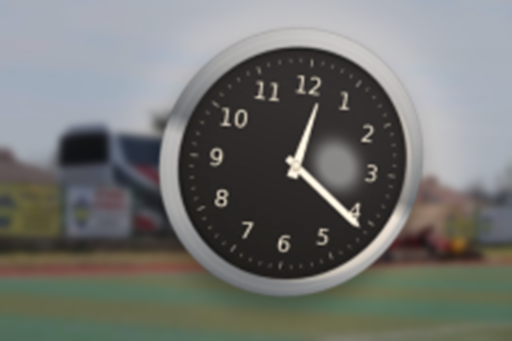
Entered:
12h21
